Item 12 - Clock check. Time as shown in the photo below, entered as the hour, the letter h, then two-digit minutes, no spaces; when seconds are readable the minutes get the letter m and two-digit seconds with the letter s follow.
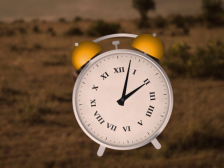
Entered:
2h03
